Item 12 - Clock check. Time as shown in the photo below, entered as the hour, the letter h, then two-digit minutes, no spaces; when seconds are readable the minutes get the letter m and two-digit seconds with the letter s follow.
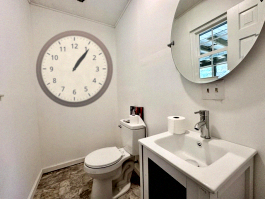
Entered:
1h06
